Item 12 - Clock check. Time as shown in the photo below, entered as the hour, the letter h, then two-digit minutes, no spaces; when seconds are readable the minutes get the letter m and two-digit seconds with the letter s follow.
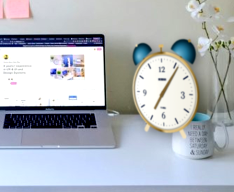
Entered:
7h06
